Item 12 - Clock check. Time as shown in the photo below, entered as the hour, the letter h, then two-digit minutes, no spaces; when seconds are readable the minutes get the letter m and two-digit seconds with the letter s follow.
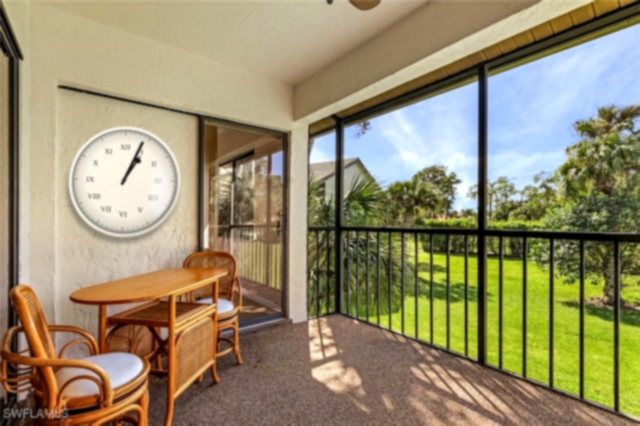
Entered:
1h04
